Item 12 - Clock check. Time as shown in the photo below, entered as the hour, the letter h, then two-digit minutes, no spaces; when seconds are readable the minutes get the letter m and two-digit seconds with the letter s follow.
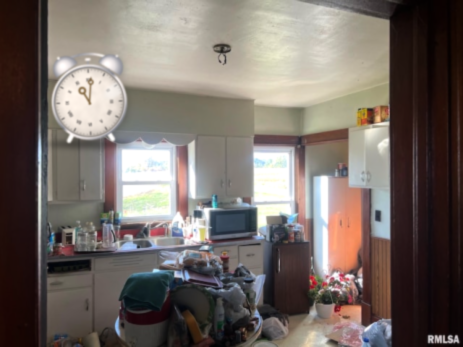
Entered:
11h01
